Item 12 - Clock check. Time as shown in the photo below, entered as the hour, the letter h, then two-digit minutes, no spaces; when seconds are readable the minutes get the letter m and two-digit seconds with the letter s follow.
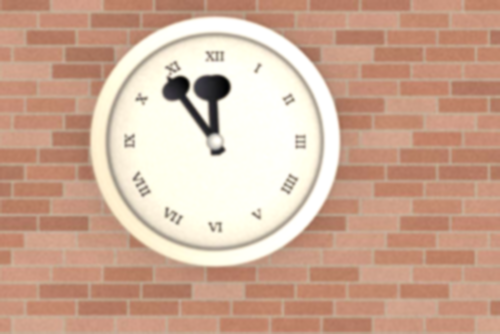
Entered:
11h54
